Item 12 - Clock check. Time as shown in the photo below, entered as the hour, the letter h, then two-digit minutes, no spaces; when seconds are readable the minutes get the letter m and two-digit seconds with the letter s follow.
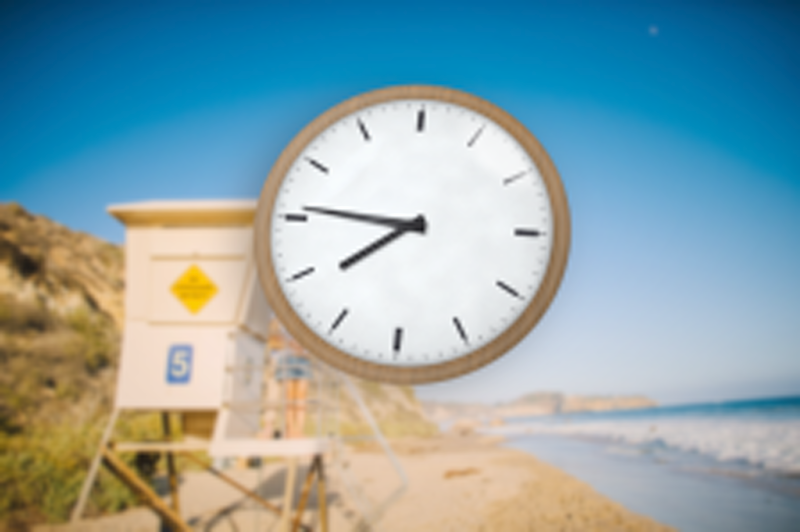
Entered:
7h46
